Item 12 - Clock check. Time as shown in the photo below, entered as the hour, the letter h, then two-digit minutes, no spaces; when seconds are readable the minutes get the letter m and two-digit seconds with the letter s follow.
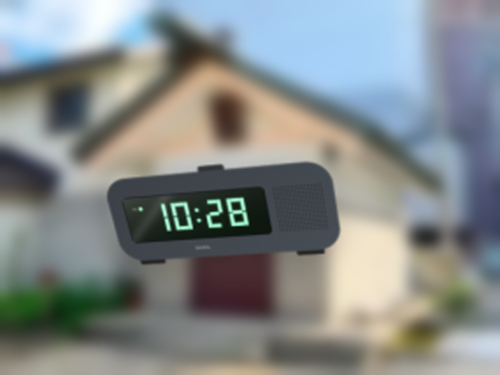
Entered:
10h28
